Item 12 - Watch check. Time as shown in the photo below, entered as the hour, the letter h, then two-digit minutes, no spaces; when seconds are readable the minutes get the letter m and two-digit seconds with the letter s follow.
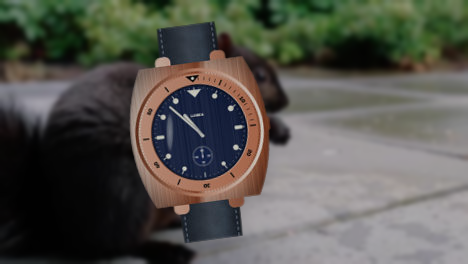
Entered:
10h53
